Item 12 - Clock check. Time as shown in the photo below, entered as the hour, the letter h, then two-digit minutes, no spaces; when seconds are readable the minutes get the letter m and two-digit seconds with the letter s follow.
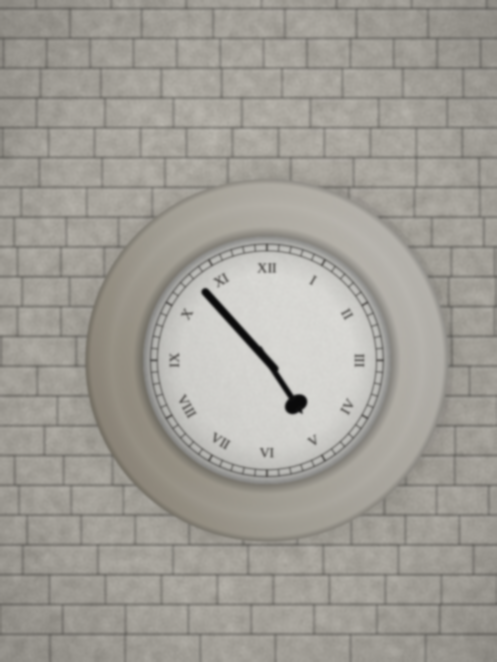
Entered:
4h53
